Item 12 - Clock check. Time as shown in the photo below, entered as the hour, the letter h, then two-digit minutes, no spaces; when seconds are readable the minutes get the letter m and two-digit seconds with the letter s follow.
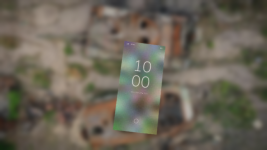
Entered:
10h00
